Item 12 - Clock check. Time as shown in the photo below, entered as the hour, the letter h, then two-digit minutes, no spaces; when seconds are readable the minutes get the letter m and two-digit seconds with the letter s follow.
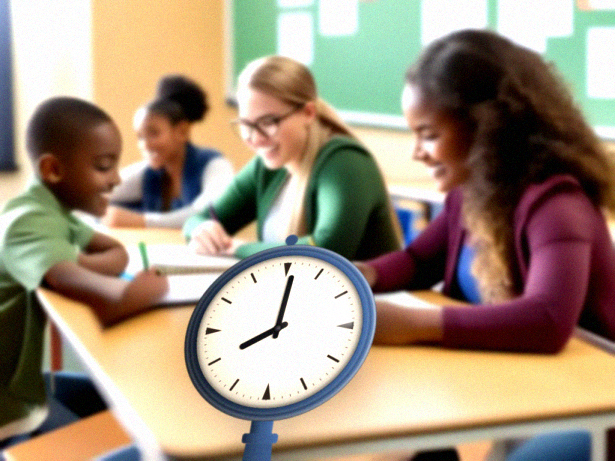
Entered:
8h01
